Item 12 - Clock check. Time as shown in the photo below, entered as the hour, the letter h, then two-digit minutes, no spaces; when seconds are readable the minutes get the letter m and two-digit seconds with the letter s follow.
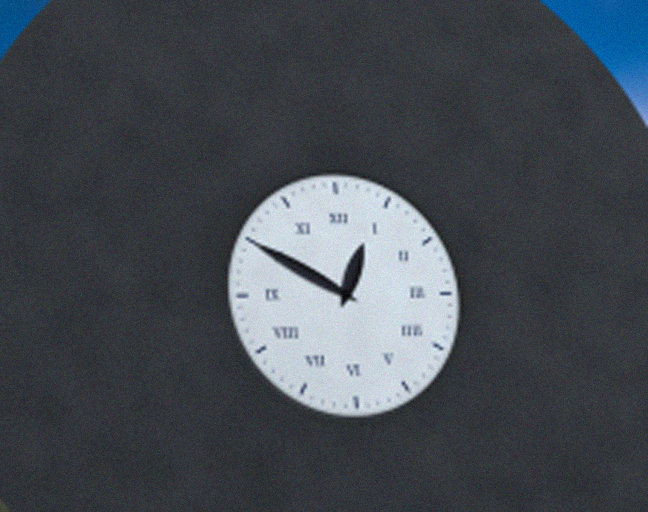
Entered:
12h50
